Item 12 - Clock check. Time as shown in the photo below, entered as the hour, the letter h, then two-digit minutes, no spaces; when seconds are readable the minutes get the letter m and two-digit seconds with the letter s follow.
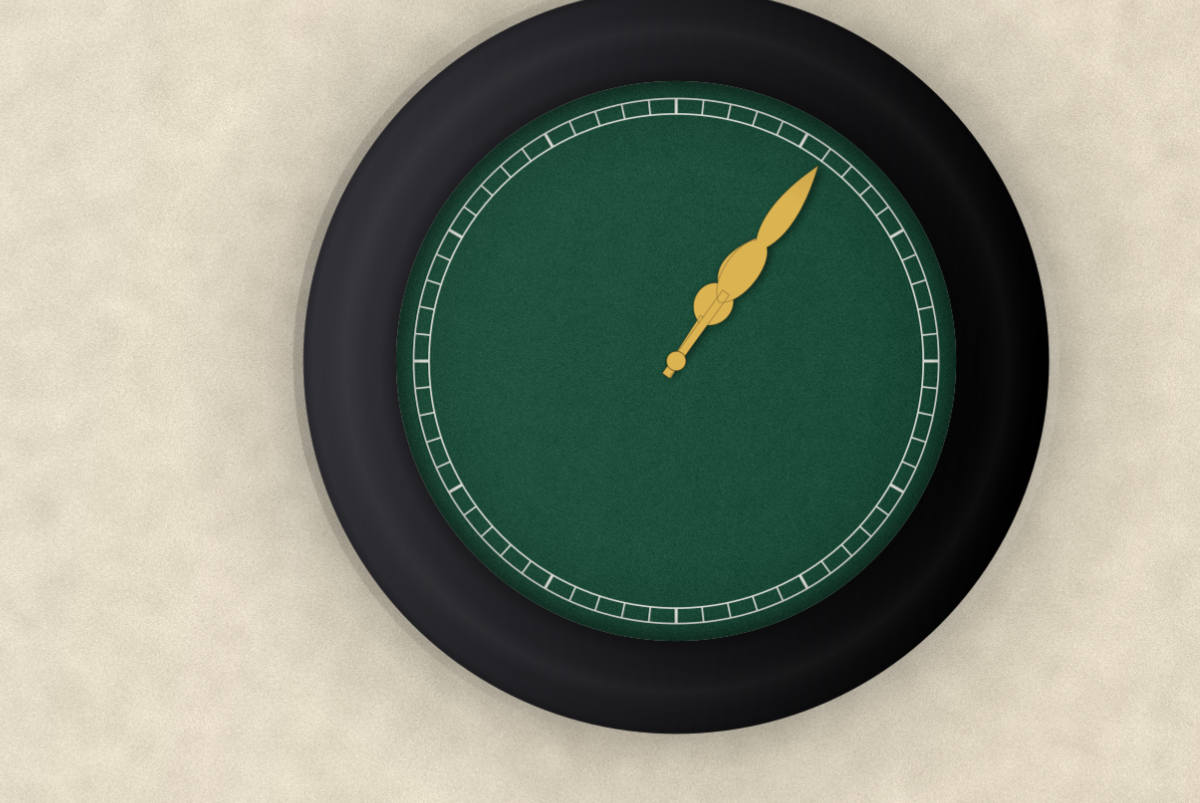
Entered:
1h06
